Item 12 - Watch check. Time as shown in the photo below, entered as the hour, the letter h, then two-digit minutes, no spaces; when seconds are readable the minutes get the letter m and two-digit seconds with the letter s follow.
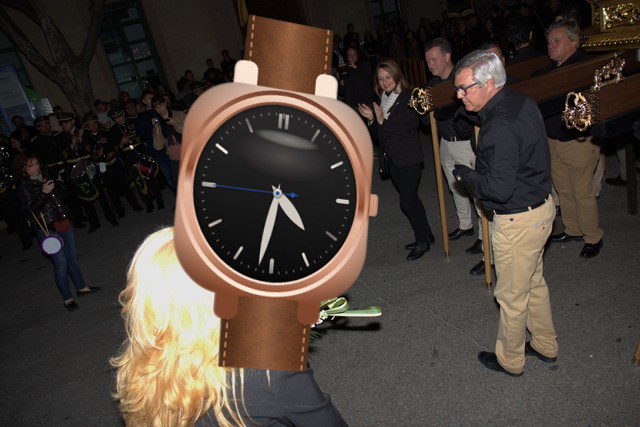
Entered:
4h31m45s
